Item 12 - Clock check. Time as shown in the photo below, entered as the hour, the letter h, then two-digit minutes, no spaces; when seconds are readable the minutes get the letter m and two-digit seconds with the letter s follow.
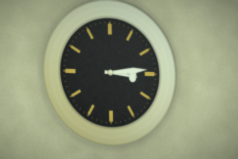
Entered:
3h14
